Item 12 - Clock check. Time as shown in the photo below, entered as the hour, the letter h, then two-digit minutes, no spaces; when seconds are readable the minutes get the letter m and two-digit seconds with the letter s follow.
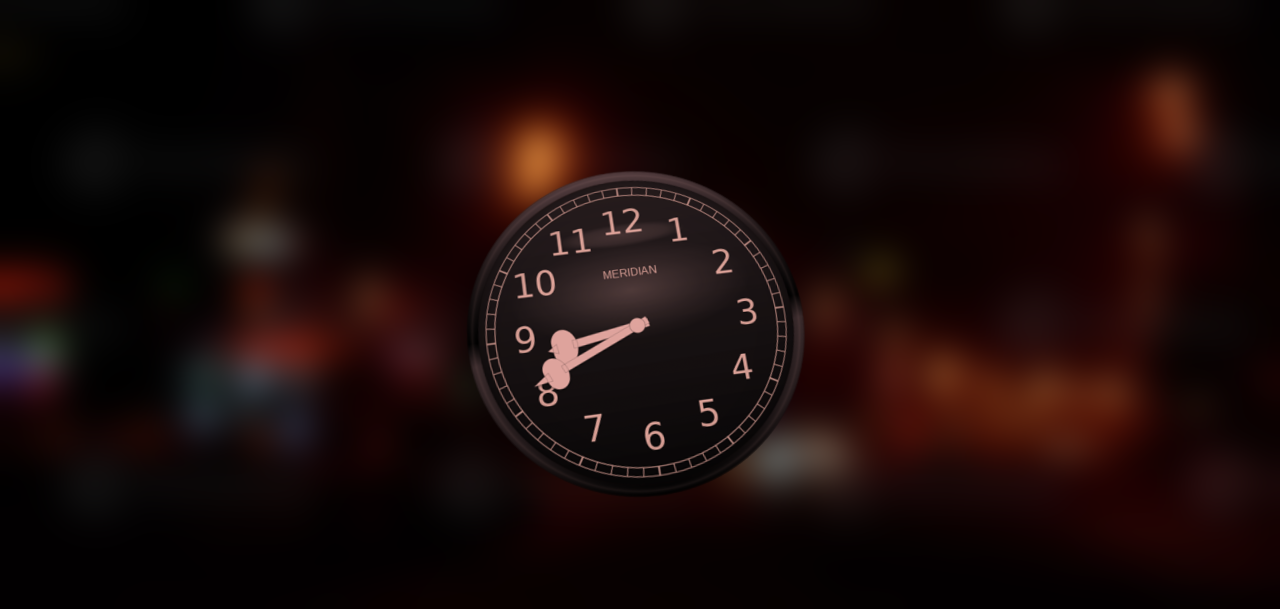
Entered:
8h41
